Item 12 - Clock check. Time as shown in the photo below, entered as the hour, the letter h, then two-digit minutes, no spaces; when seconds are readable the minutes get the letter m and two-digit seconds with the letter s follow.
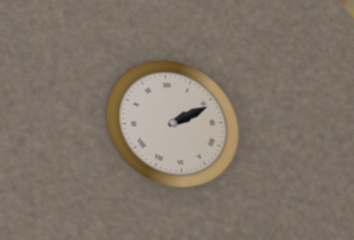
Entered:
2h11
